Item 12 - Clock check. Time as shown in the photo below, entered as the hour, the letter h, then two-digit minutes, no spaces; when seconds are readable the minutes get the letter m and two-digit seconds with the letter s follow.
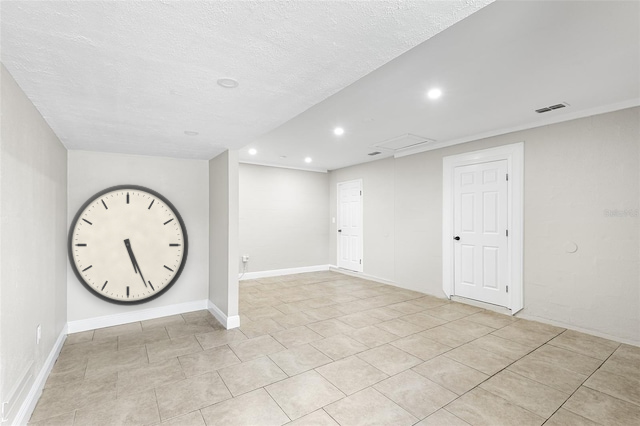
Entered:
5h26
